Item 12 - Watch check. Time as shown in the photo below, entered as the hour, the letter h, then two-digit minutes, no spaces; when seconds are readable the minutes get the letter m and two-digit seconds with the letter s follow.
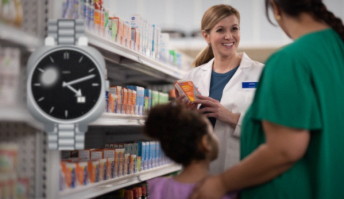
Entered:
4h12
